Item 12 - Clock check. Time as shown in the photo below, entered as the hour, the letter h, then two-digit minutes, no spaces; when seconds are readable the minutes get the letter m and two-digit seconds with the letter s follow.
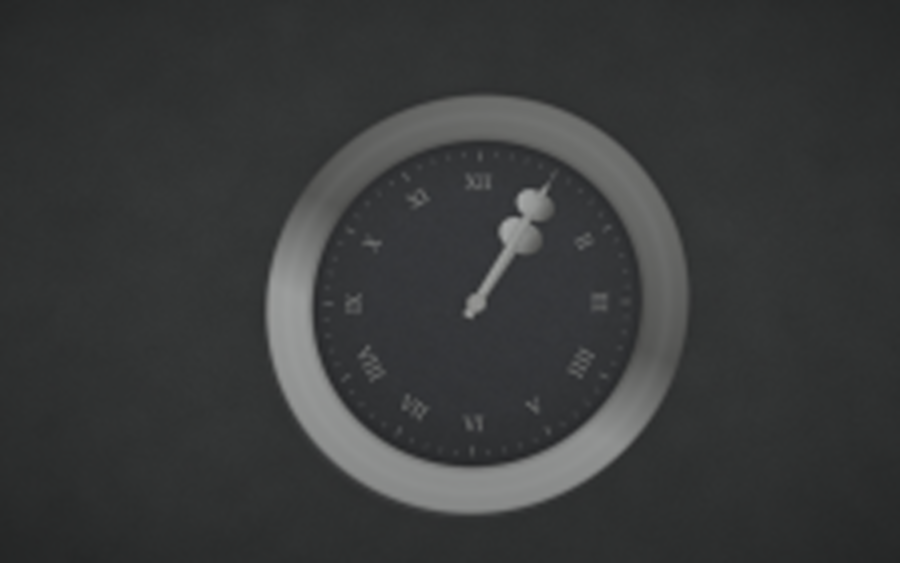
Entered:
1h05
